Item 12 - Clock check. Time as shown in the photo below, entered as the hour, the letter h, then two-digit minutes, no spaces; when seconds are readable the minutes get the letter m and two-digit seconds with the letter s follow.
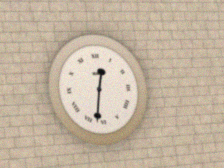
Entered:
12h32
